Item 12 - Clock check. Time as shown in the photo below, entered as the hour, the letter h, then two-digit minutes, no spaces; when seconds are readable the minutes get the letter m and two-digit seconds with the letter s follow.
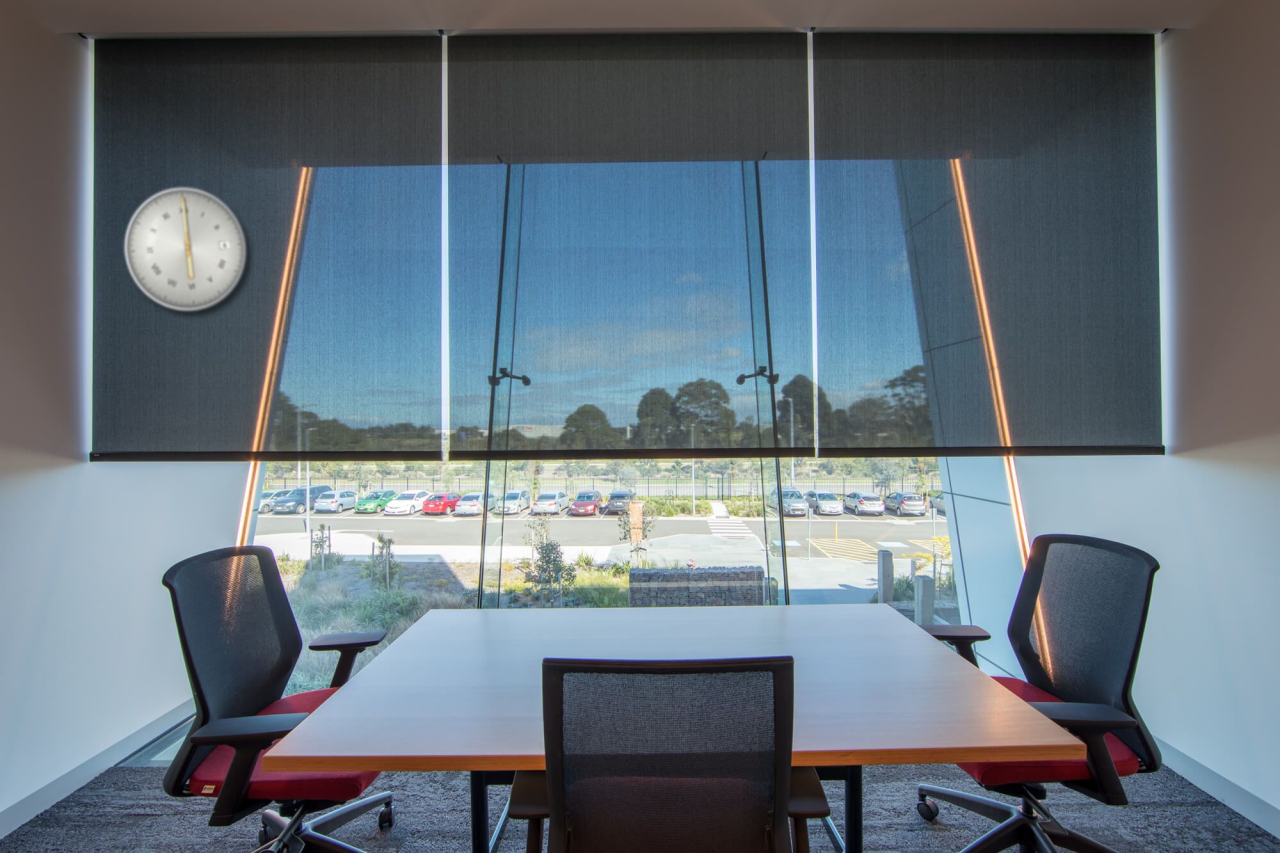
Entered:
6h00
